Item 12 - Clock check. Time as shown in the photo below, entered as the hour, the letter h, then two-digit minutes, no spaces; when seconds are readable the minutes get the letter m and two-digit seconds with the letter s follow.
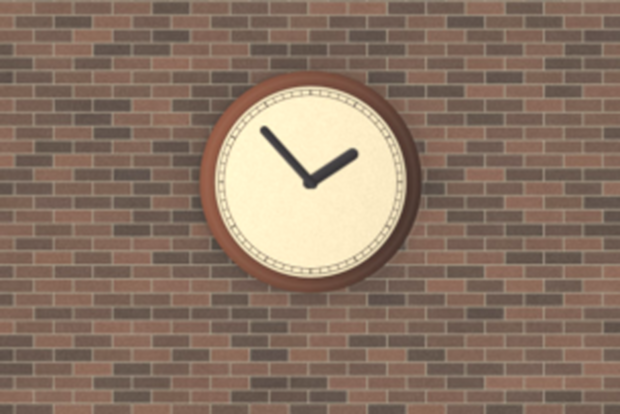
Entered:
1h53
